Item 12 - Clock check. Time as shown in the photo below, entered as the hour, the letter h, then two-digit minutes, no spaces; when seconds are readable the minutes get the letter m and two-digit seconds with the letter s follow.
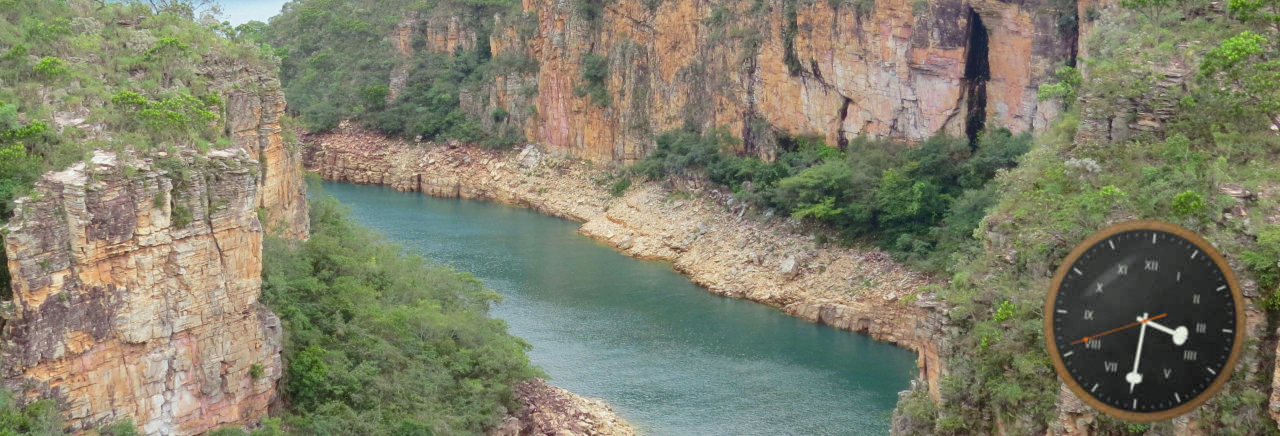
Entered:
3h30m41s
